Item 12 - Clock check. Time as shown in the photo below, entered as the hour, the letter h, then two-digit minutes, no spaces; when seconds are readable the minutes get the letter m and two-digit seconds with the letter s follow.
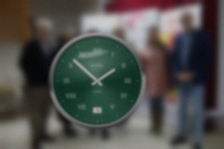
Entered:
1h52
